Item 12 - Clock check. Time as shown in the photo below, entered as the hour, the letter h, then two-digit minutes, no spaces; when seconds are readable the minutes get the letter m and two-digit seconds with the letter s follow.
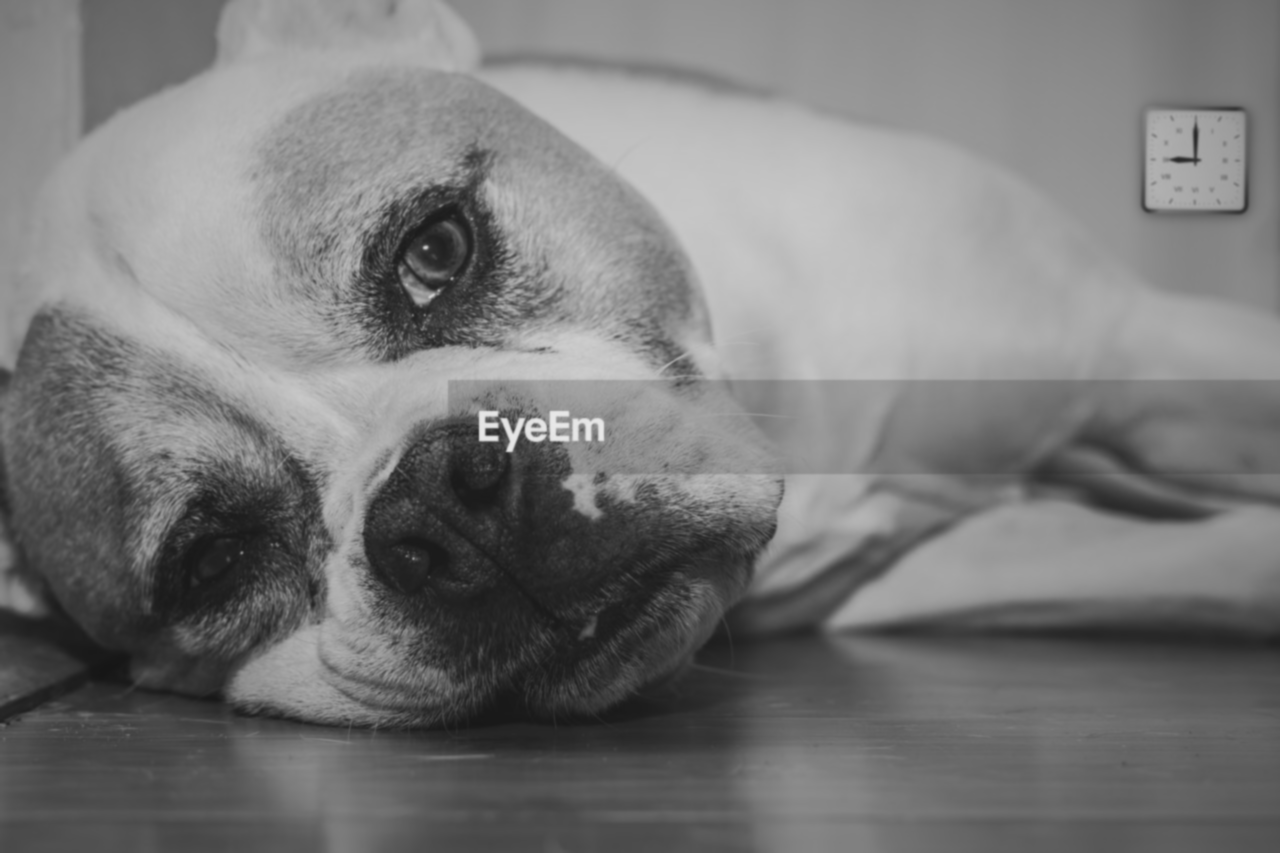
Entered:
9h00
